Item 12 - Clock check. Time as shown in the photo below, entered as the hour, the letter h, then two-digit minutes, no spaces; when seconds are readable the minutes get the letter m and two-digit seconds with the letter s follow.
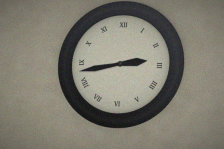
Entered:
2h43
